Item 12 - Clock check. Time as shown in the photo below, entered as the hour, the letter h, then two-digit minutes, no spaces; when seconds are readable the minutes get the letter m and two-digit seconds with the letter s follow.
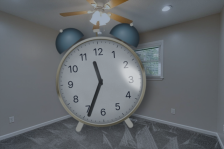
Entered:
11h34
